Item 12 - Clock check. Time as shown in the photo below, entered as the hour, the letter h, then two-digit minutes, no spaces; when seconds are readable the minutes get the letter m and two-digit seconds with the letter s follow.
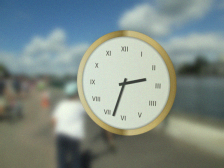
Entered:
2h33
